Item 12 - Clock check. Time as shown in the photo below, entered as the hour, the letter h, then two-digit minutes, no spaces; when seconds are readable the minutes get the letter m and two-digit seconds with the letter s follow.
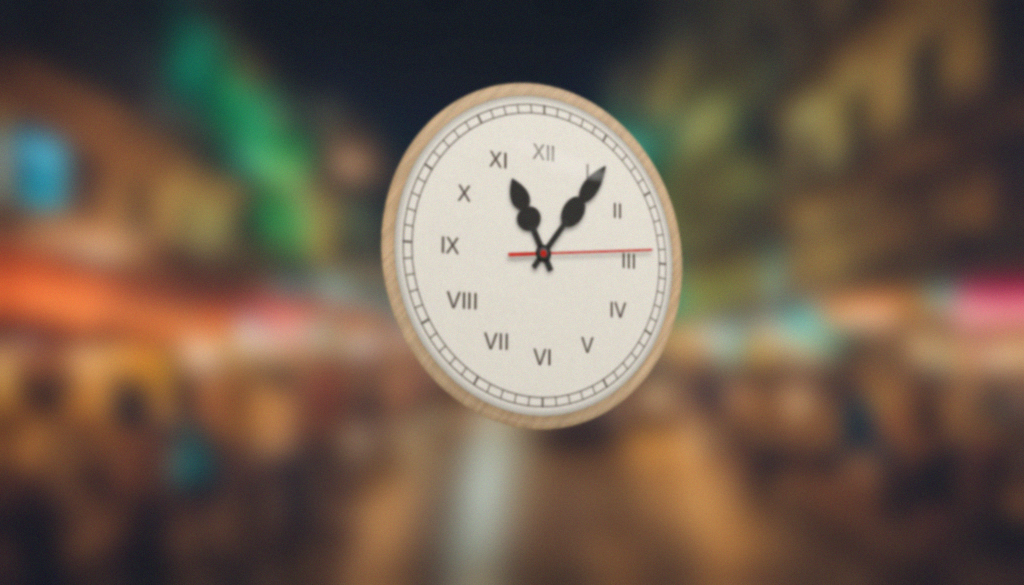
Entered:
11h06m14s
